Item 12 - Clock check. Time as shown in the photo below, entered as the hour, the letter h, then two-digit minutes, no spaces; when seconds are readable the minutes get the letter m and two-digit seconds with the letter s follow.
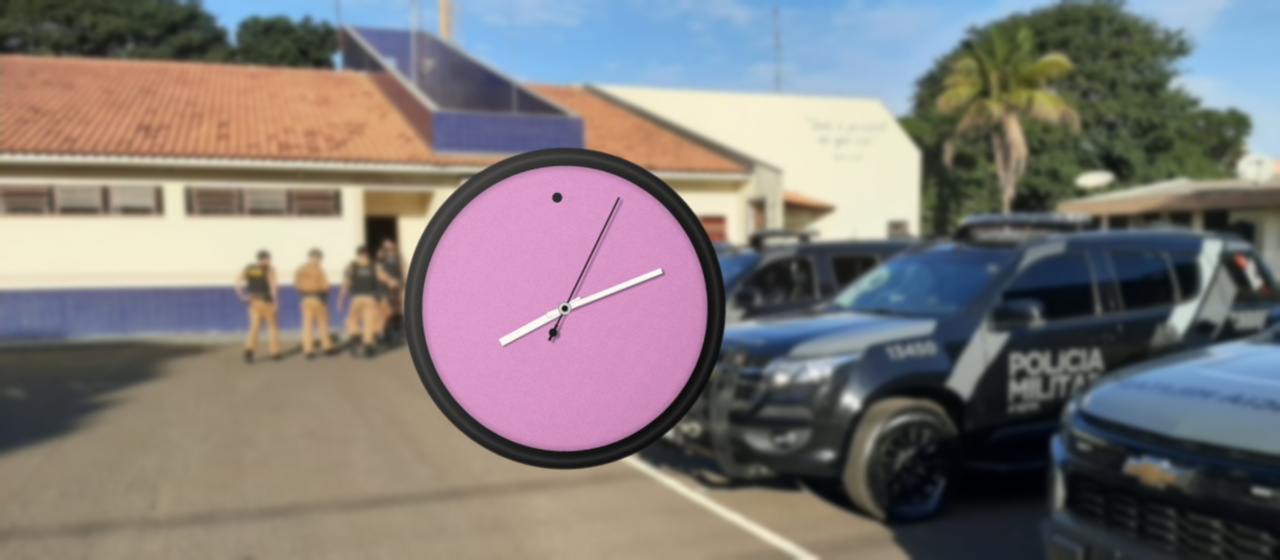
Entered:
8h12m05s
